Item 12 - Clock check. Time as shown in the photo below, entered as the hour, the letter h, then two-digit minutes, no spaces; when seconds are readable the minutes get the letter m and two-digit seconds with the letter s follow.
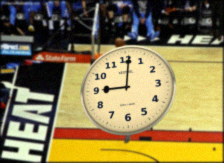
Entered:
9h01
